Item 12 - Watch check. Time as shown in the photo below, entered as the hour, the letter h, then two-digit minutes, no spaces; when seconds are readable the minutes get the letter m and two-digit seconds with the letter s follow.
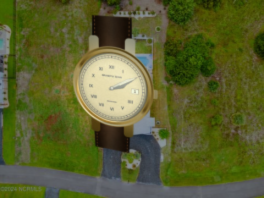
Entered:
2h10
